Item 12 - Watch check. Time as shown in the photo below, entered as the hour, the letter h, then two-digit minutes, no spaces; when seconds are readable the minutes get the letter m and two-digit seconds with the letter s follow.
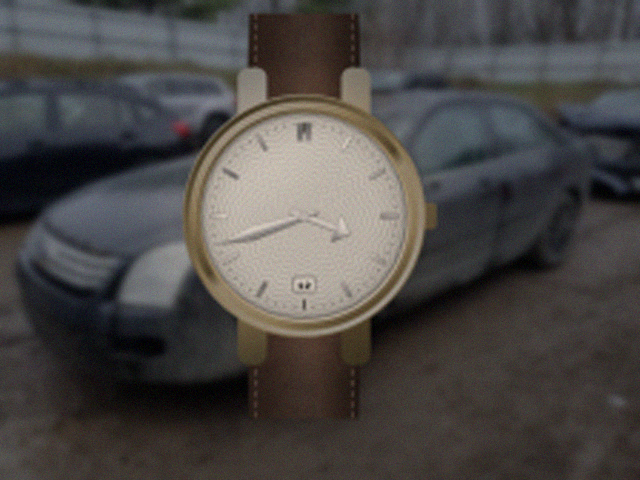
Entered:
3h42
